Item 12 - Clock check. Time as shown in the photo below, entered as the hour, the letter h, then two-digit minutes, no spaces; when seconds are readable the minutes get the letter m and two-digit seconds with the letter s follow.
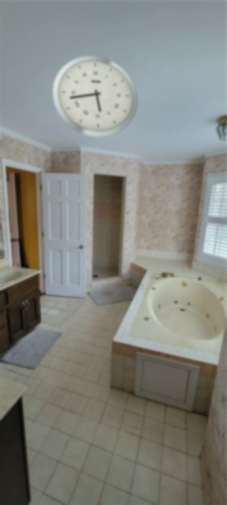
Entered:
5h43
